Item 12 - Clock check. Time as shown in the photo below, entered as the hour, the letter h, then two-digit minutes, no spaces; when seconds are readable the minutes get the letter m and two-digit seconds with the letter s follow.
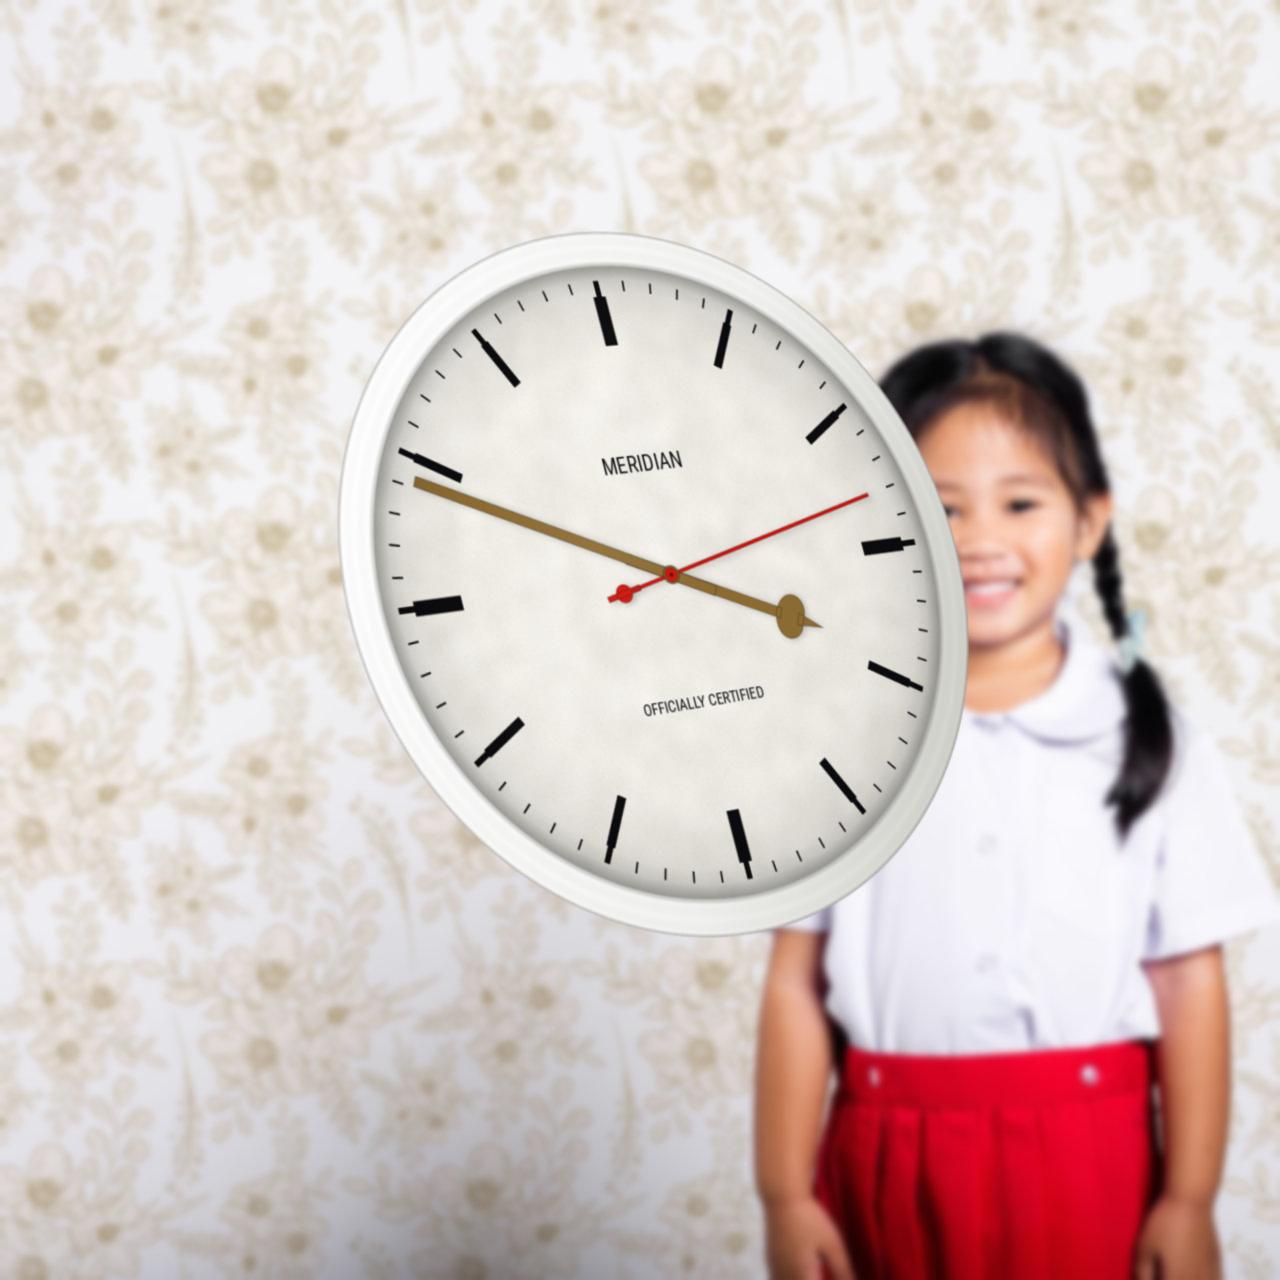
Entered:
3h49m13s
